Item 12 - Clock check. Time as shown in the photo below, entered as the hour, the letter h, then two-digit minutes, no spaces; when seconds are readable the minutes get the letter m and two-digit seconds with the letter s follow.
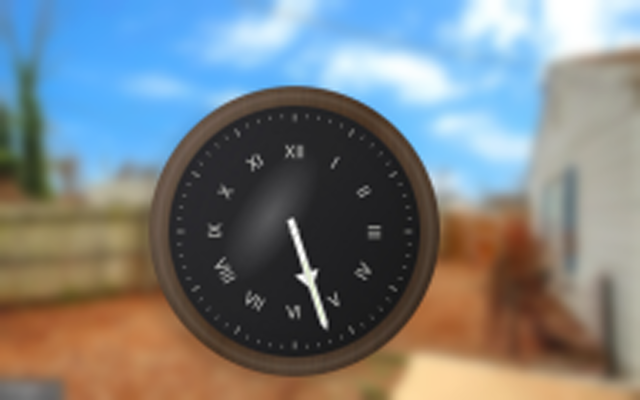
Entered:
5h27
